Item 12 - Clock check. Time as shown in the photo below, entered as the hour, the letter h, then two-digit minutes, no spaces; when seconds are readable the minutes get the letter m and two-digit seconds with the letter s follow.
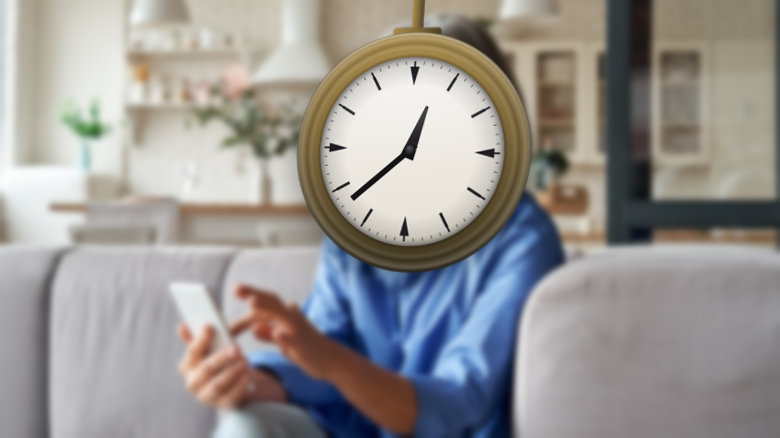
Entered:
12h38
